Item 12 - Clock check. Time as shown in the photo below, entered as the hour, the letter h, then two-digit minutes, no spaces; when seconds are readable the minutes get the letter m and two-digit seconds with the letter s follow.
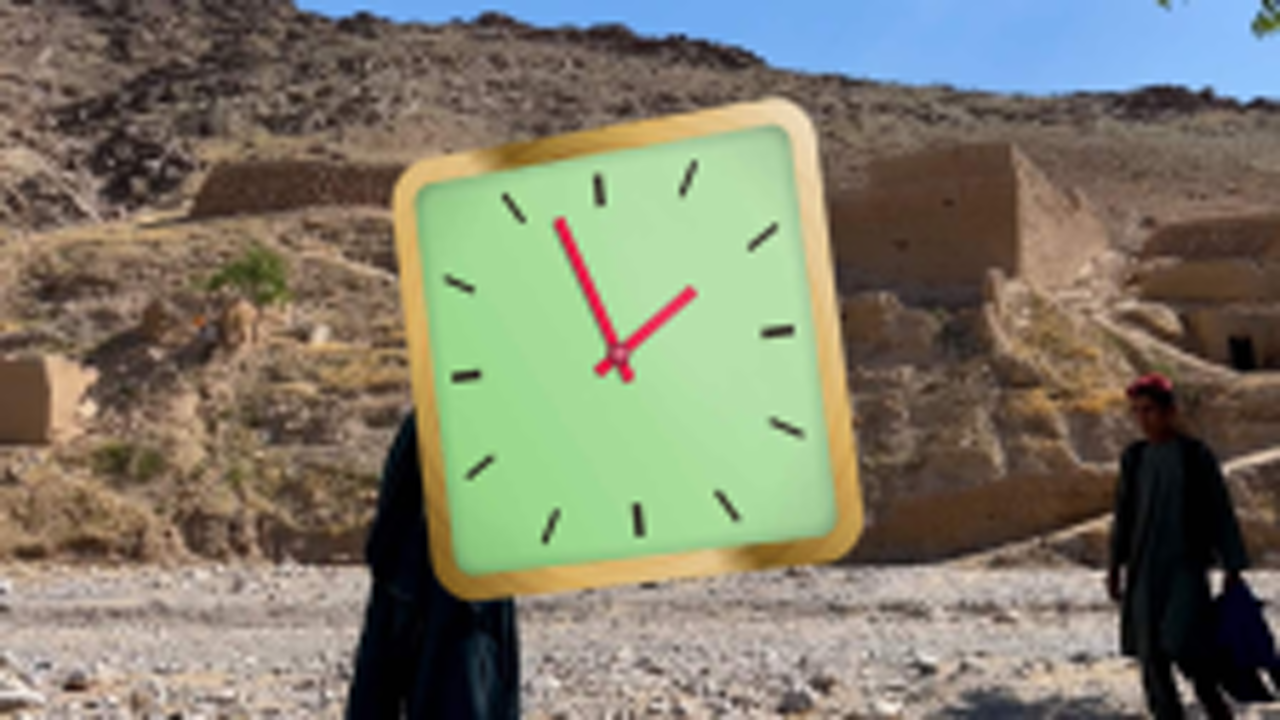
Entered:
1h57
